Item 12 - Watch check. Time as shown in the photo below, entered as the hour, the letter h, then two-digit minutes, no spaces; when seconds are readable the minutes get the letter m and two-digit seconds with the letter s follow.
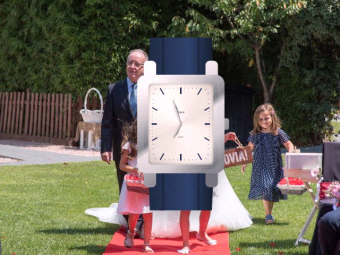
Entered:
6h57
